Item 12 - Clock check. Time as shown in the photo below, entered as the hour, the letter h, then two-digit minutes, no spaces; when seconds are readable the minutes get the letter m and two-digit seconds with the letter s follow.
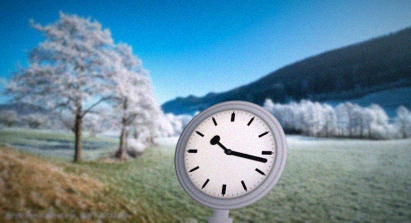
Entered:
10h17
